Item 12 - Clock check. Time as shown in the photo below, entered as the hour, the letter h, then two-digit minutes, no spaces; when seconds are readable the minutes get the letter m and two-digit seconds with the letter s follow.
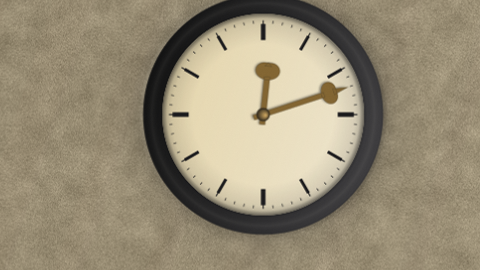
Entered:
12h12
